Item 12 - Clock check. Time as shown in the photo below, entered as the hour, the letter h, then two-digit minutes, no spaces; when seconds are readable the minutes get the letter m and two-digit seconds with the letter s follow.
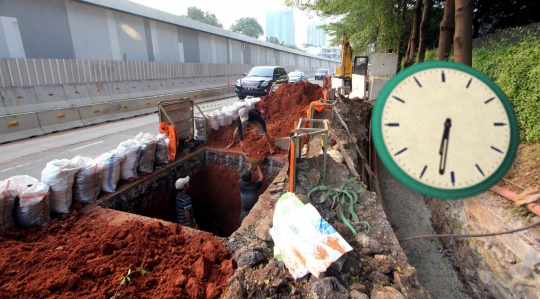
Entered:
6h32
